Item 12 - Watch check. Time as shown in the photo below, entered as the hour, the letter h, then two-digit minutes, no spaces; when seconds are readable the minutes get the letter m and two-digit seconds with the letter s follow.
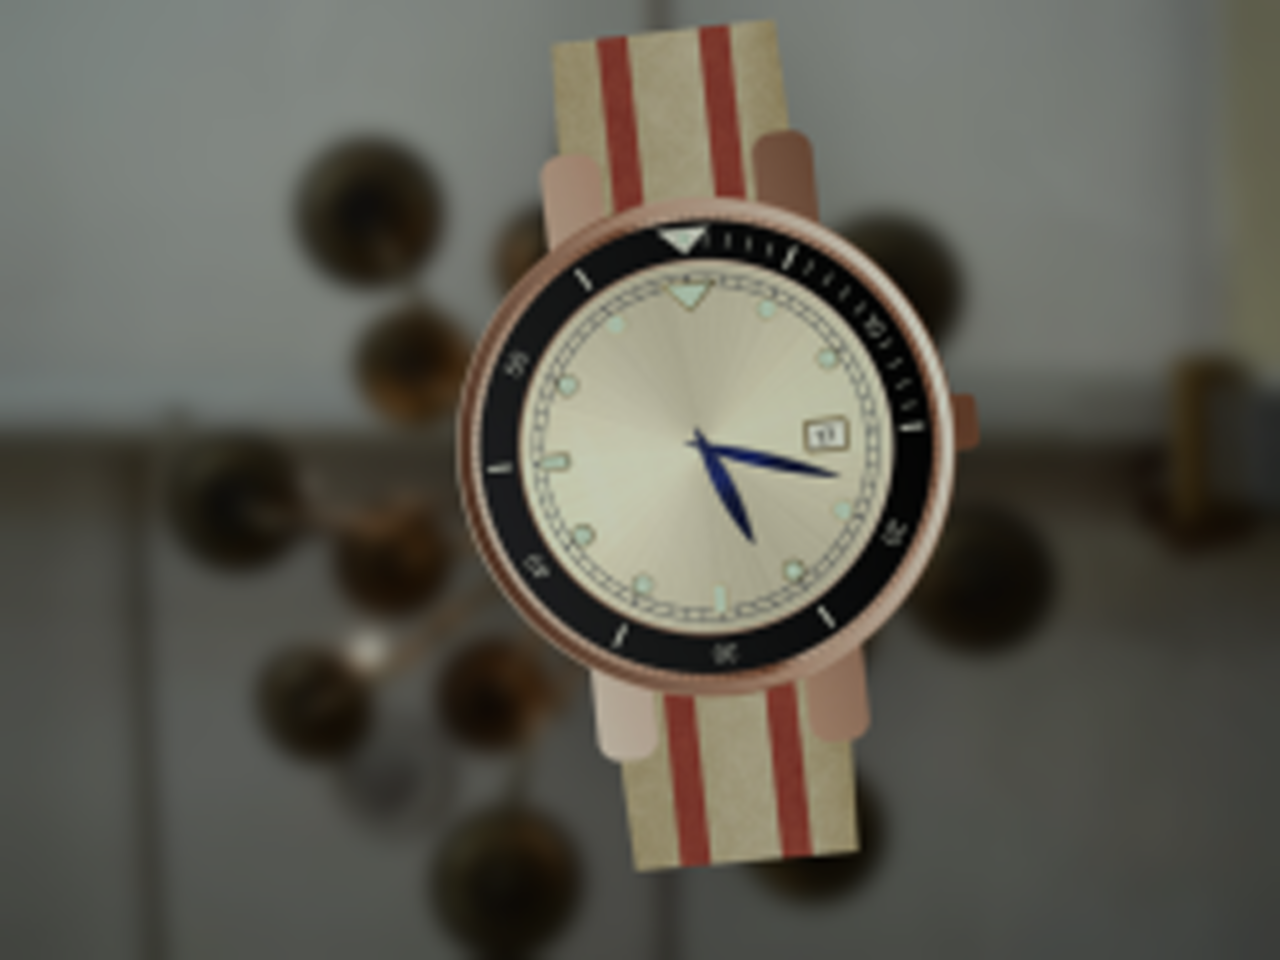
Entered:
5h18
